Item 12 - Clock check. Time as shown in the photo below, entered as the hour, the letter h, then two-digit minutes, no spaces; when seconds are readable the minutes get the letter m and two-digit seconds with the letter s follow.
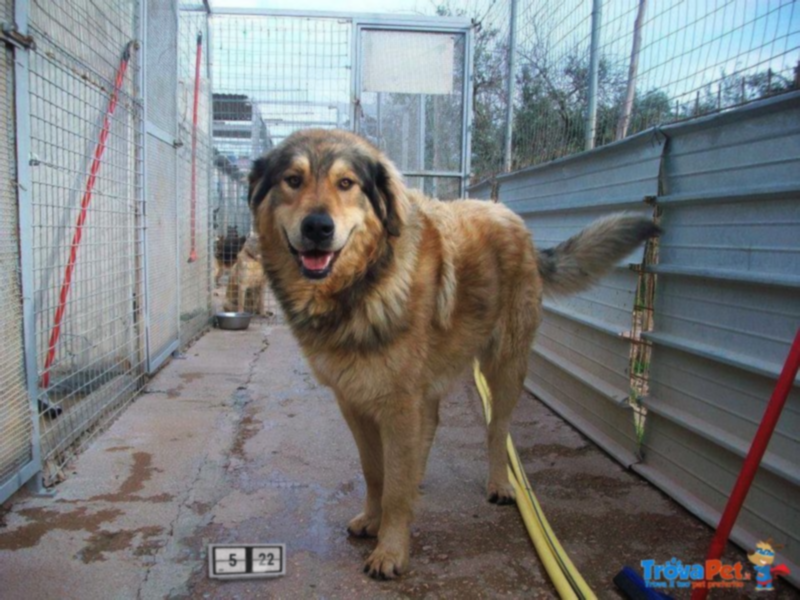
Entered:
5h22
